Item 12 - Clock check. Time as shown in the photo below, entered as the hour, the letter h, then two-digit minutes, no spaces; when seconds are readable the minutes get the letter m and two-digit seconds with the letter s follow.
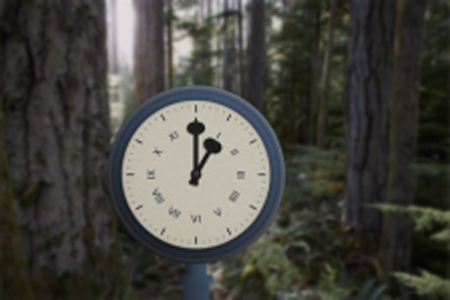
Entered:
1h00
